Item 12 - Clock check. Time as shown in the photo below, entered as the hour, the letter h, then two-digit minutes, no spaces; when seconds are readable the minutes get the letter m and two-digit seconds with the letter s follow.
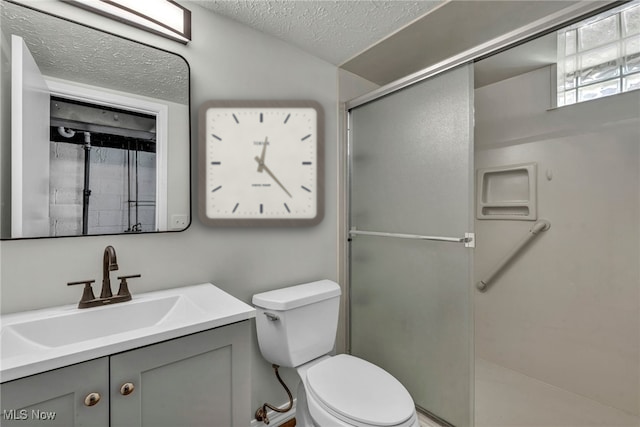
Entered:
12h23
